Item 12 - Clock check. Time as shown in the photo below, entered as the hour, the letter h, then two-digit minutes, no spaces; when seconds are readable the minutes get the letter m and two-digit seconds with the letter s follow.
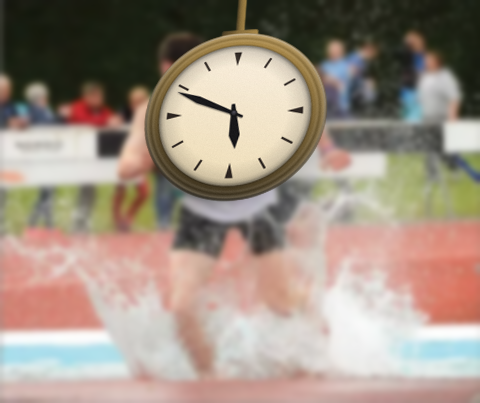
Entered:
5h49
